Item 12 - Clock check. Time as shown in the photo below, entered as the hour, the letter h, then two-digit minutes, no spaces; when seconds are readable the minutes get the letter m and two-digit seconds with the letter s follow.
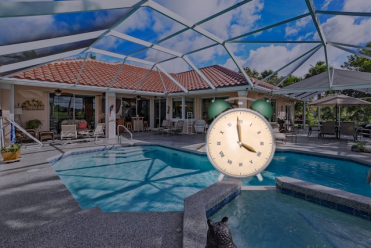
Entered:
3h59
